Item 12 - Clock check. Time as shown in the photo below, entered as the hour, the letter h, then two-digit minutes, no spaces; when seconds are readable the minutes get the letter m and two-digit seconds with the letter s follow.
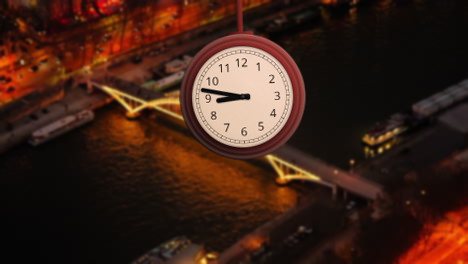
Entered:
8h47
